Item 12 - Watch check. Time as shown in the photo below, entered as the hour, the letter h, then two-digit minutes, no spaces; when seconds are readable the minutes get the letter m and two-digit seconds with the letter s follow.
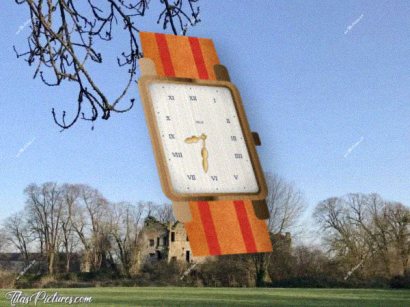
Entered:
8h32
